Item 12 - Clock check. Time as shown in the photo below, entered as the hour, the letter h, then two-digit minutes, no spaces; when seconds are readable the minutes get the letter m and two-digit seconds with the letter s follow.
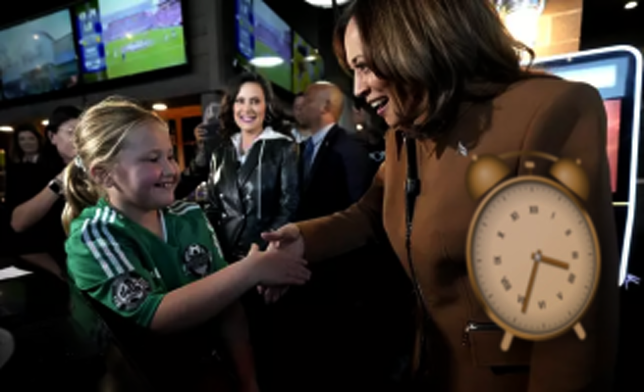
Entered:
3h34
